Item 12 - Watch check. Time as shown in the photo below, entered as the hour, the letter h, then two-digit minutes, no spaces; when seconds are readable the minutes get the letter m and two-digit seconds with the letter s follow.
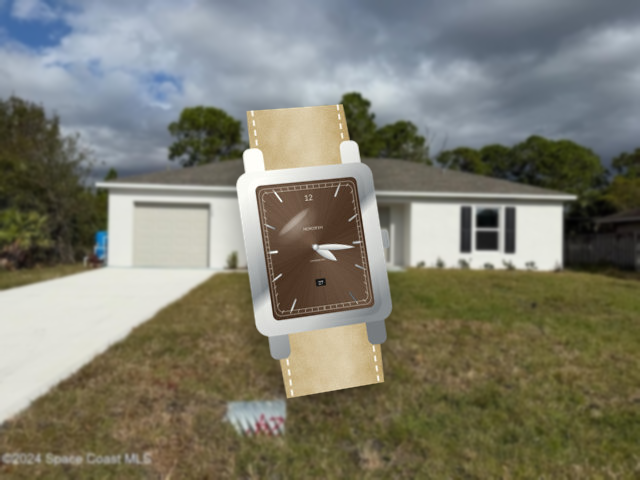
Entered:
4h16
